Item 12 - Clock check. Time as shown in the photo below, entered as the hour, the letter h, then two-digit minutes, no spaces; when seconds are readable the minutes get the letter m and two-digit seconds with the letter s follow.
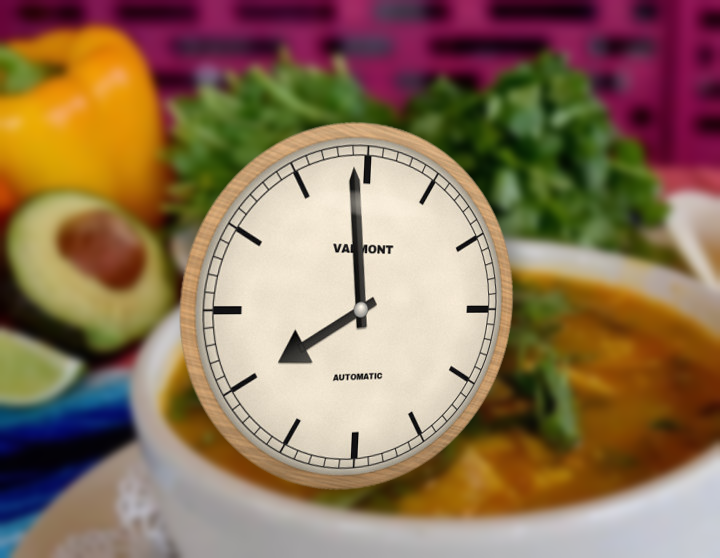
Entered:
7h59
